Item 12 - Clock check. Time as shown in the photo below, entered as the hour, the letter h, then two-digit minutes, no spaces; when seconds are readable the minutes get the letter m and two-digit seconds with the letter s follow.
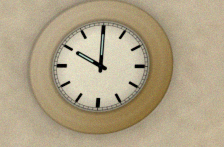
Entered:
10h00
